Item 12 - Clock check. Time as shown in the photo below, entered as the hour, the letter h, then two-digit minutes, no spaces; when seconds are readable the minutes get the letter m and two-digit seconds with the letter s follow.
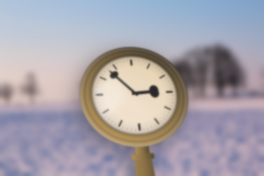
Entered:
2h53
